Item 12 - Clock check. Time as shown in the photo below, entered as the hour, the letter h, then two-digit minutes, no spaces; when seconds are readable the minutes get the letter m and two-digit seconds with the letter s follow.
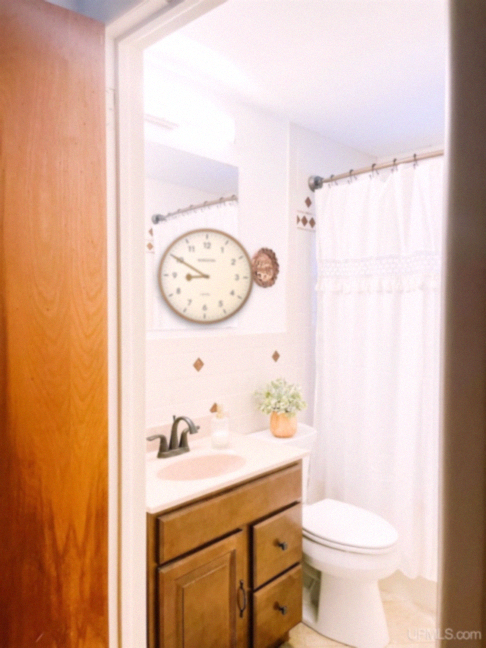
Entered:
8h50
